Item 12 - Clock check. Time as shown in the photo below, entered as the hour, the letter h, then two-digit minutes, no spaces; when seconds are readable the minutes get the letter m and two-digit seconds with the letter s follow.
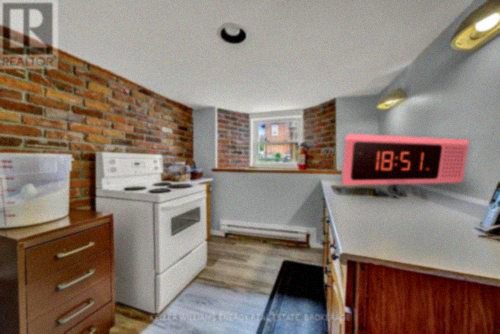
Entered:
18h51
